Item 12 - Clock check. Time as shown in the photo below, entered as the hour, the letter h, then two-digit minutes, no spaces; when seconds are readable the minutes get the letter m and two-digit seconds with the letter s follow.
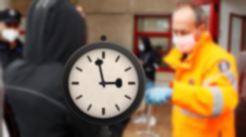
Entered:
2h58
